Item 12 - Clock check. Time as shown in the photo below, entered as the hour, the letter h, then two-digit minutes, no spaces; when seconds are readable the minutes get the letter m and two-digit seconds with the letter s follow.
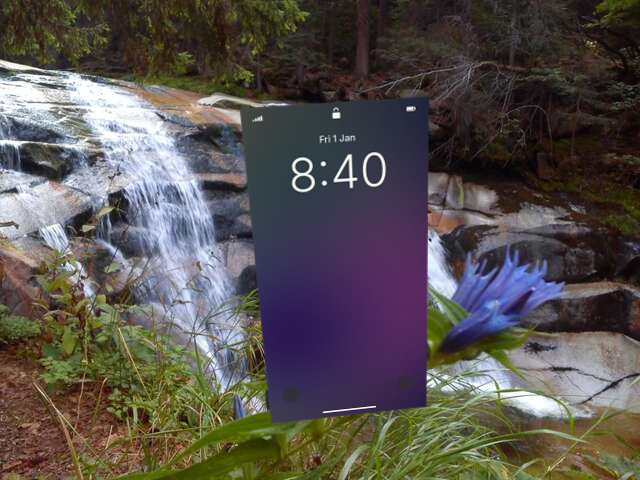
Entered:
8h40
